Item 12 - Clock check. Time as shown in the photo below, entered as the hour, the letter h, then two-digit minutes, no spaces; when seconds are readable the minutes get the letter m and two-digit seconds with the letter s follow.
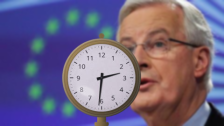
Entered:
2h31
